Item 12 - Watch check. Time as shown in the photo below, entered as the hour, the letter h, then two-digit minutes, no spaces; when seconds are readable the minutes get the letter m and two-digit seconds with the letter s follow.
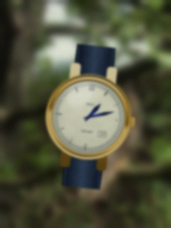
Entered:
1h12
